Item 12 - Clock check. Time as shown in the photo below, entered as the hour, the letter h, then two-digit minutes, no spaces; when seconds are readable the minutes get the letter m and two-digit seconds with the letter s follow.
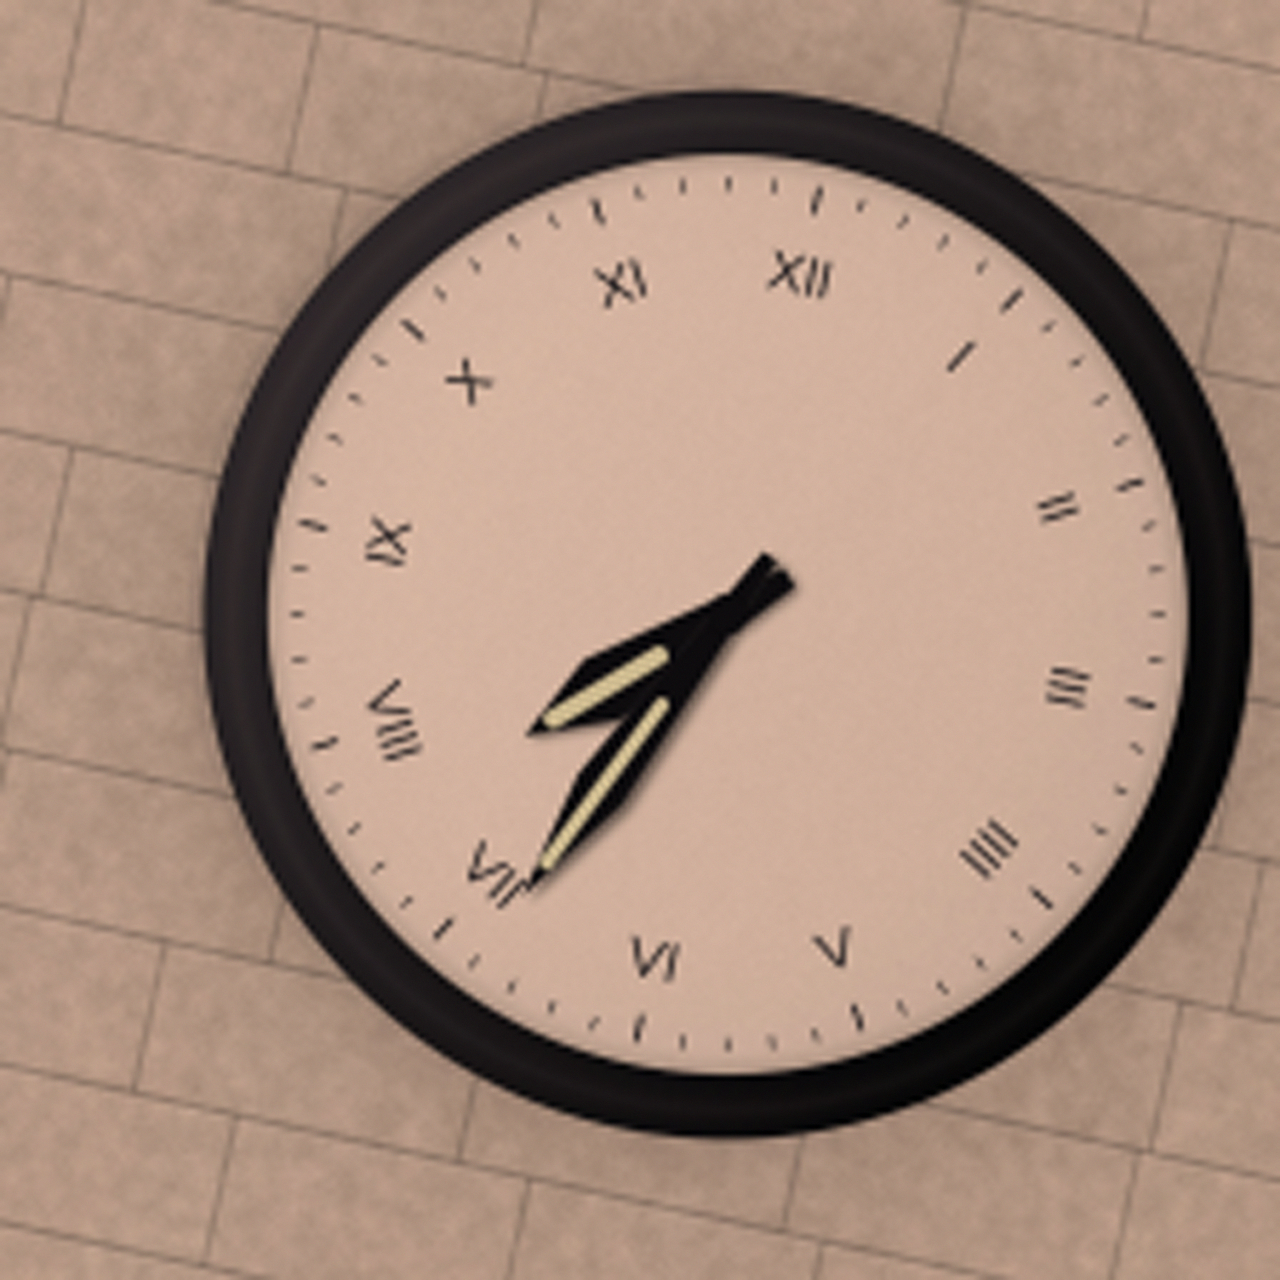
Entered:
7h34
